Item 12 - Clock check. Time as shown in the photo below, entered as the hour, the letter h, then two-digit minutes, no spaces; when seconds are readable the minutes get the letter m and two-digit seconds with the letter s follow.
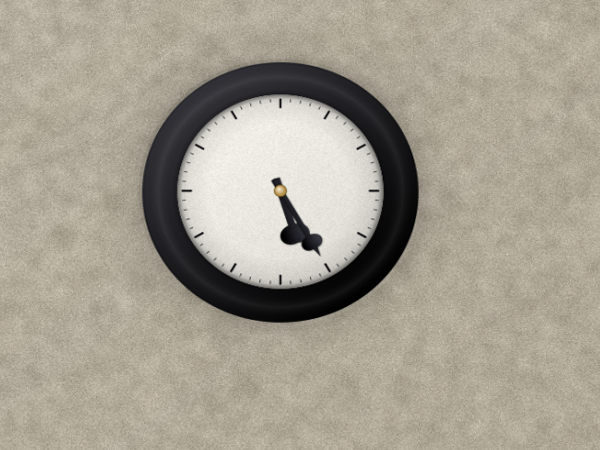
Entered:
5h25
